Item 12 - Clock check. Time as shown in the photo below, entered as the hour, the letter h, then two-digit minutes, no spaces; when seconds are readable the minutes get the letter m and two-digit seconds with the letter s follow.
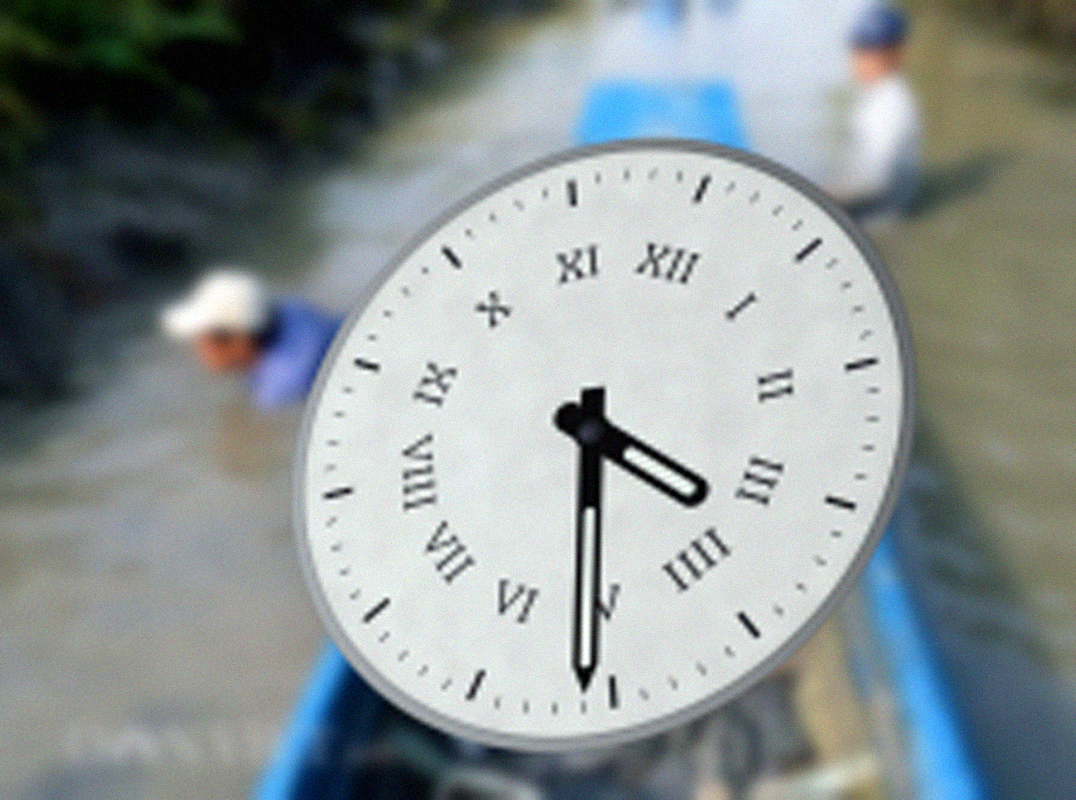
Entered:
3h26
